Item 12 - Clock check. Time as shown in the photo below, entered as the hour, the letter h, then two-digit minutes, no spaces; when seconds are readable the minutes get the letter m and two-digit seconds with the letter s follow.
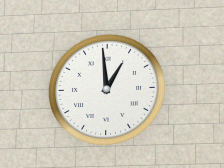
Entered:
12h59
